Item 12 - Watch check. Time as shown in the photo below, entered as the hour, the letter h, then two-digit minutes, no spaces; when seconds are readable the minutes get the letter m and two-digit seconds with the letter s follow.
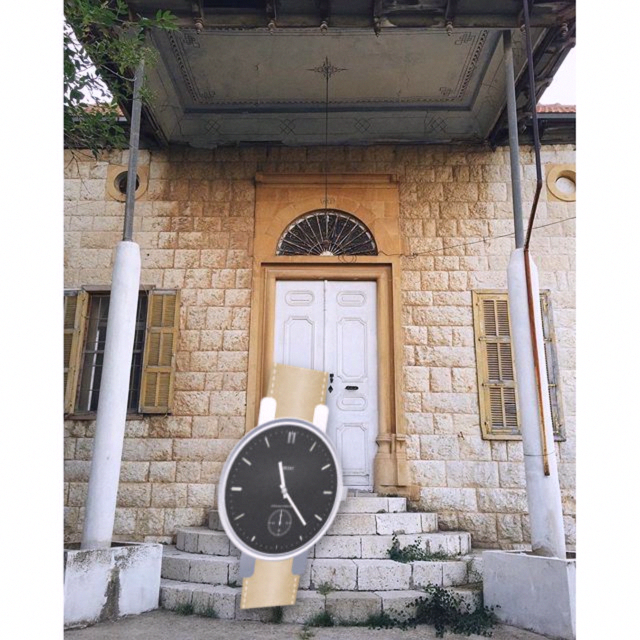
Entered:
11h23
